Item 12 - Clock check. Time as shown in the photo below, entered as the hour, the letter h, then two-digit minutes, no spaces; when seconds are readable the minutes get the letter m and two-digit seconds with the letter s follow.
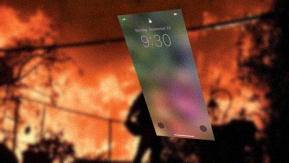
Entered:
9h30
